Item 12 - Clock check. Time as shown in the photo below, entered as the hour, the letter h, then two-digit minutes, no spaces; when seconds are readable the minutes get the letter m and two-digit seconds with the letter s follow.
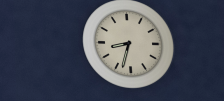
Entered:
8h33
